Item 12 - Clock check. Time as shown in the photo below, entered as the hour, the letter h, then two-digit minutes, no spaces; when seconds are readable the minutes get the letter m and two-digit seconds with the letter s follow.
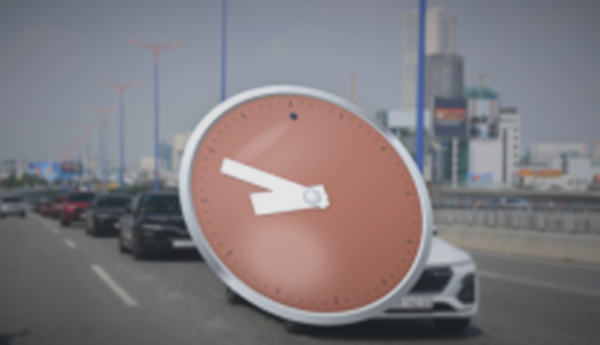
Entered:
8h49
